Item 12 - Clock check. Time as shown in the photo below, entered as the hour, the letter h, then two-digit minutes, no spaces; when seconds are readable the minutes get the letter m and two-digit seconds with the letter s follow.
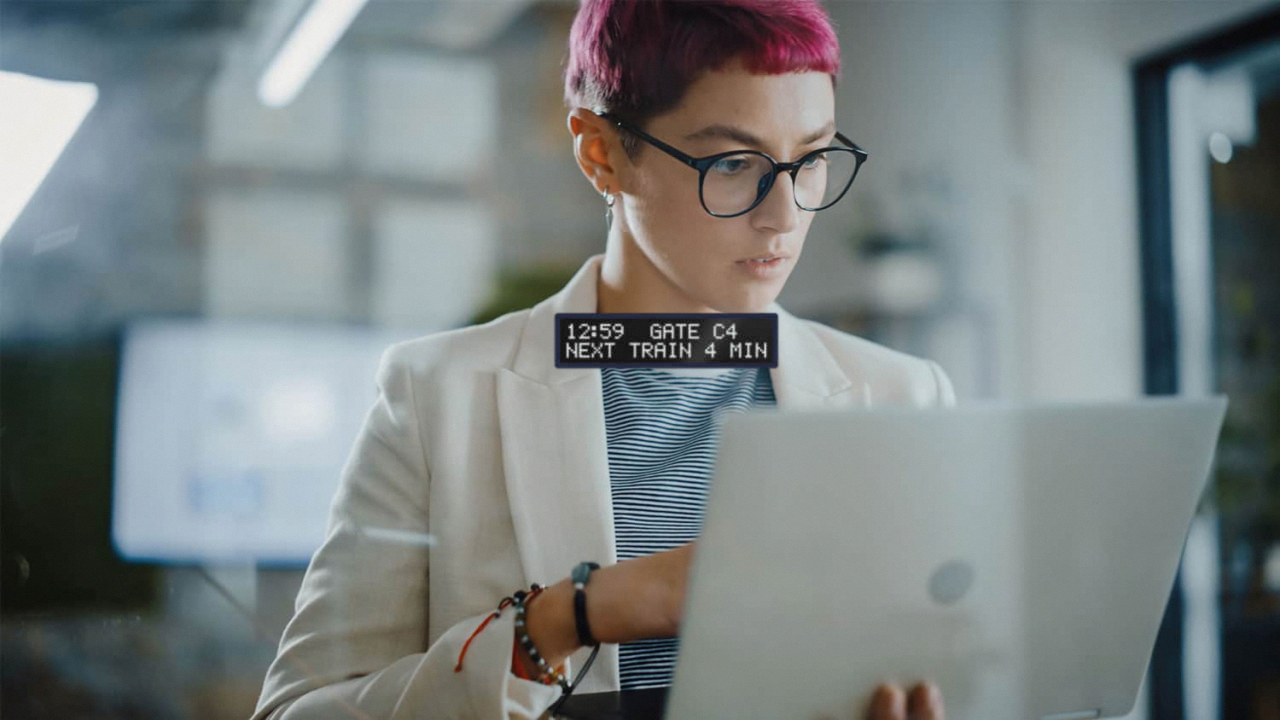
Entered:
12h59
